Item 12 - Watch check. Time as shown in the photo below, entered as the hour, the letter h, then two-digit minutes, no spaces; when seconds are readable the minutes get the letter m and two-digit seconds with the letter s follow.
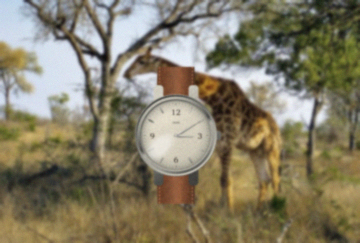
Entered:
3h10
